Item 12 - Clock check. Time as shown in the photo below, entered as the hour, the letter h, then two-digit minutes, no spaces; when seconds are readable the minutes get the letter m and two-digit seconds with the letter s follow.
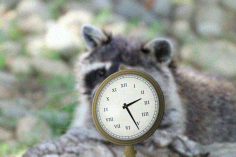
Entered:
2h26
